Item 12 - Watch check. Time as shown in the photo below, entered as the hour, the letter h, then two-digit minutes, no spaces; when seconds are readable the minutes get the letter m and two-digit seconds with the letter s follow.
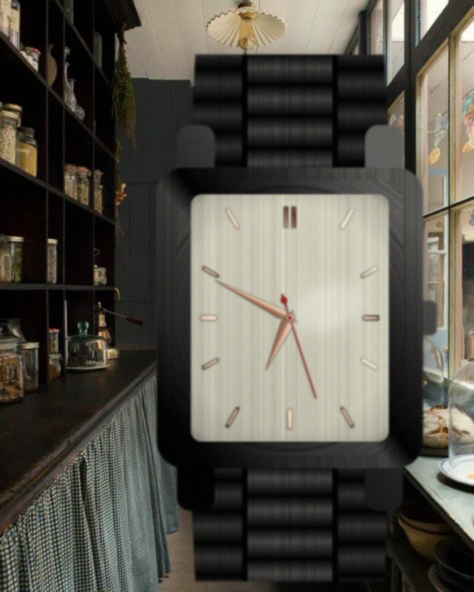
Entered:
6h49m27s
